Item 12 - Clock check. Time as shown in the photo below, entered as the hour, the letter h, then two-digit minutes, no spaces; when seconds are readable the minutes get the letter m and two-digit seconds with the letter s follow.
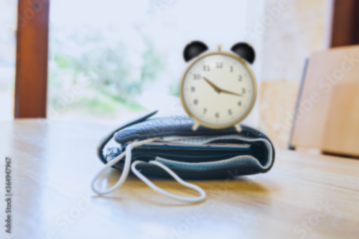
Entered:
10h17
